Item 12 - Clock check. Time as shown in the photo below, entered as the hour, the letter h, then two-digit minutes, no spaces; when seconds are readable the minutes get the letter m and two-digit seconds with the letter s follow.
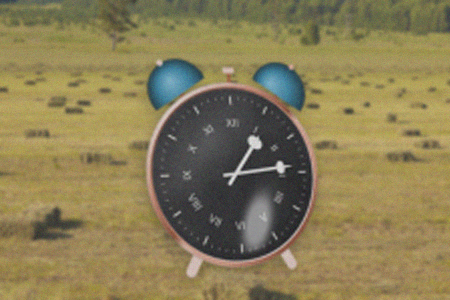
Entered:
1h14
